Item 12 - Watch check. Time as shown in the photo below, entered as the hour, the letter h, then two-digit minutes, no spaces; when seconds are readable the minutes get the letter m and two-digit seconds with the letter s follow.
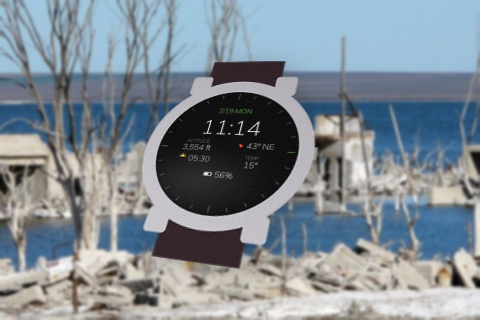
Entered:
11h14
